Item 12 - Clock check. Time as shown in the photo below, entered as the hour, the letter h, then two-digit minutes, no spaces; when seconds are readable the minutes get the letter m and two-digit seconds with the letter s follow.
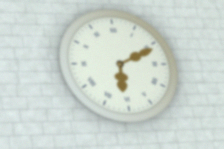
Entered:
6h11
